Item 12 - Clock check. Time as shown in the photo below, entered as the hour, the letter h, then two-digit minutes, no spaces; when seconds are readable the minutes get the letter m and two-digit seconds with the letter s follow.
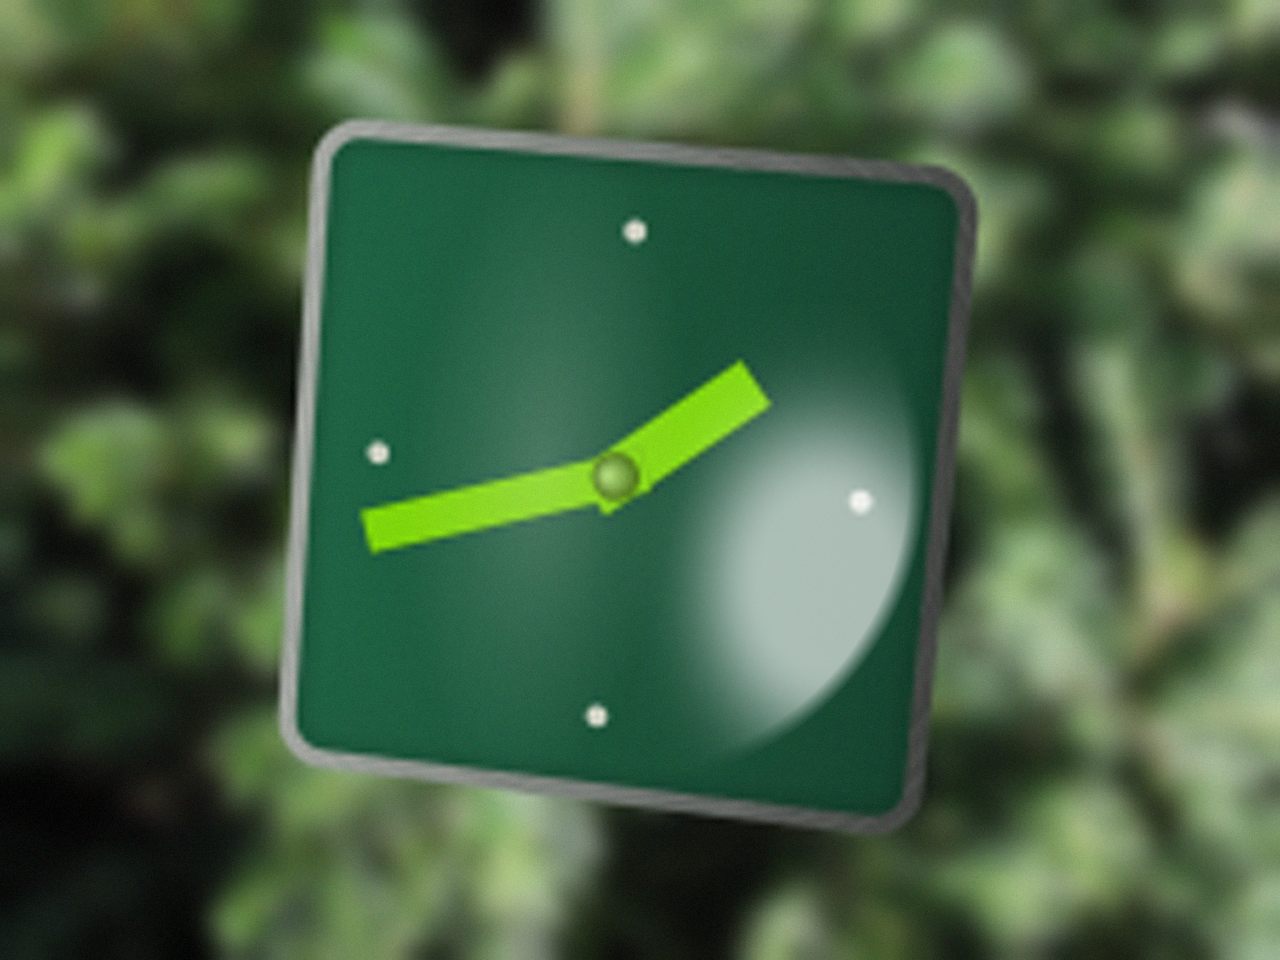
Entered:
1h42
